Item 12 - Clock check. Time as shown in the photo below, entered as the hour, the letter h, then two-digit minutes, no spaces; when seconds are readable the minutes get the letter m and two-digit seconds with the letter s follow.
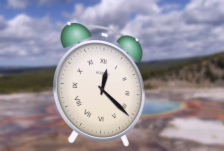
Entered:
12h21
